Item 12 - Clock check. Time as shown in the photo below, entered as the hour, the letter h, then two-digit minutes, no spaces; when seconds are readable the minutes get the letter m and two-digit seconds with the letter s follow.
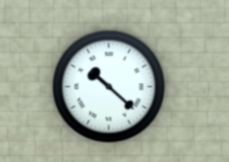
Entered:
10h22
